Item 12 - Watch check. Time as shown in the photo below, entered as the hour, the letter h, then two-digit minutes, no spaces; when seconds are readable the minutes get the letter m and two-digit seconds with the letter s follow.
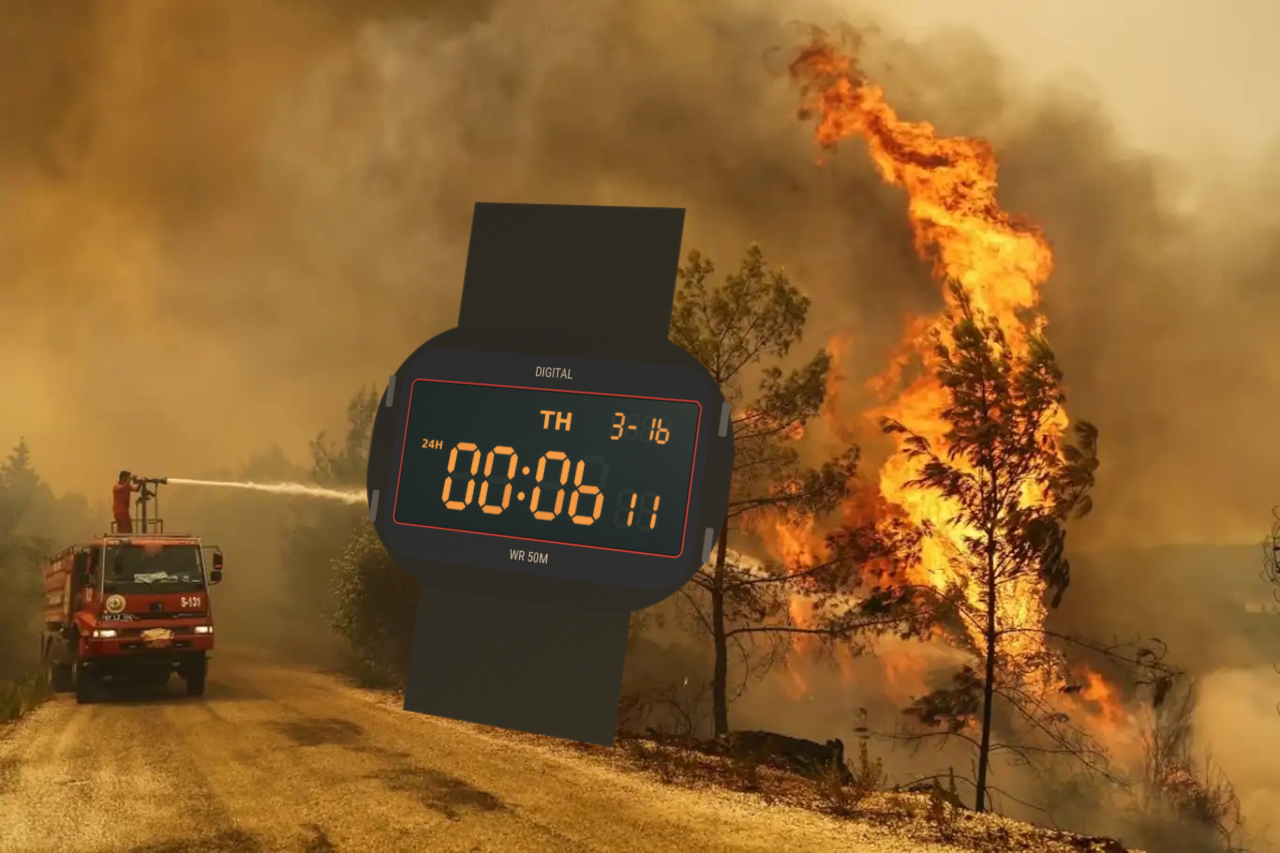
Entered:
0h06m11s
